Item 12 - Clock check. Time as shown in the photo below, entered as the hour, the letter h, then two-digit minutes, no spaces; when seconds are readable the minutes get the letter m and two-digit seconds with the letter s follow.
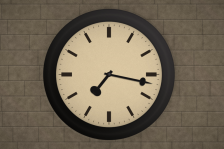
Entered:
7h17
